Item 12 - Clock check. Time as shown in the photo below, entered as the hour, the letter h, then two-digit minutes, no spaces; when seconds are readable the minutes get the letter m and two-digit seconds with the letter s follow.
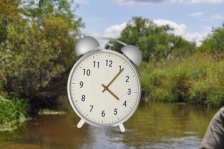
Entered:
4h06
